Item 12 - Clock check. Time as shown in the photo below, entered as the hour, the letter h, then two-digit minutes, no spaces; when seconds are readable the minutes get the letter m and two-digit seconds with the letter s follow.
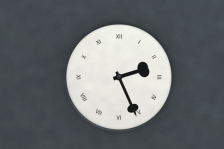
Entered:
2h26
